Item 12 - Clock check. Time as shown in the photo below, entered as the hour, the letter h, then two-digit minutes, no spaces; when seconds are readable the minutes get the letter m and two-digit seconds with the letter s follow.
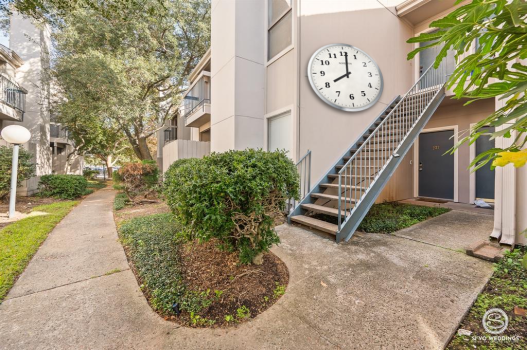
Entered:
8h01
